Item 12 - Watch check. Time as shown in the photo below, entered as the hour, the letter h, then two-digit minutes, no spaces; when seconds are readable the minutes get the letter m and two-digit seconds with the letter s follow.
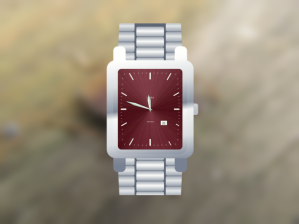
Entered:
11h48
